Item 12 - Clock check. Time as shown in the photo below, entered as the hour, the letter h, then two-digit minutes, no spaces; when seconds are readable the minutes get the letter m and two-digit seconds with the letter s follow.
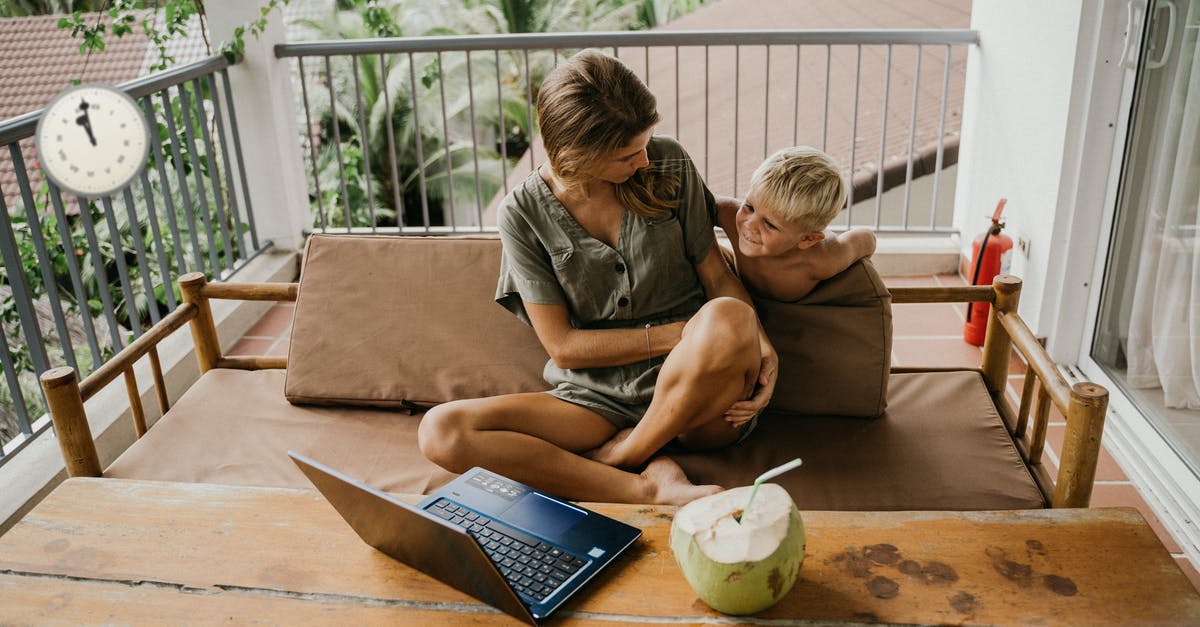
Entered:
10h57
